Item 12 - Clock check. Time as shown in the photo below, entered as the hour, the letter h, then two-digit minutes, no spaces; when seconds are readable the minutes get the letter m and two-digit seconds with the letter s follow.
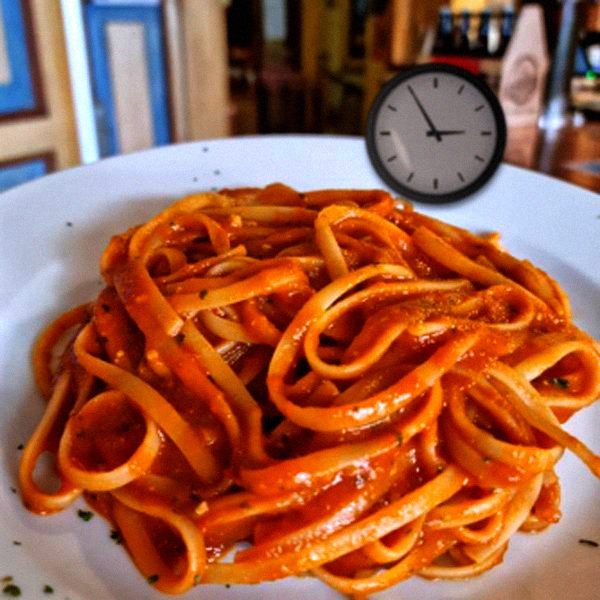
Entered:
2h55
